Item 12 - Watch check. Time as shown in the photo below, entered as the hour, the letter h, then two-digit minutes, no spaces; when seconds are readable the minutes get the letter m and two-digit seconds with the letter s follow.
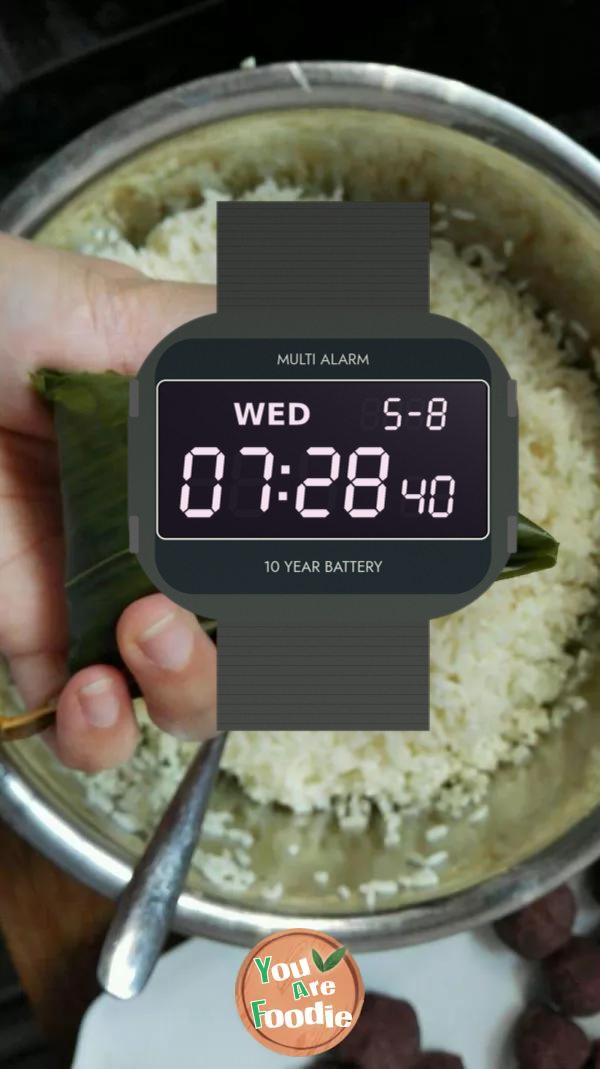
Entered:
7h28m40s
